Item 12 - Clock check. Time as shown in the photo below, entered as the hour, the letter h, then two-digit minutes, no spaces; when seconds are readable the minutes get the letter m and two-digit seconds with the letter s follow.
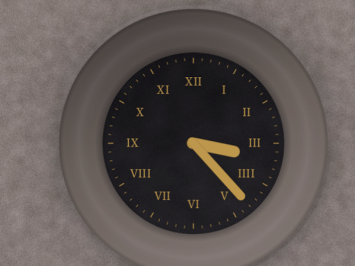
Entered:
3h23
